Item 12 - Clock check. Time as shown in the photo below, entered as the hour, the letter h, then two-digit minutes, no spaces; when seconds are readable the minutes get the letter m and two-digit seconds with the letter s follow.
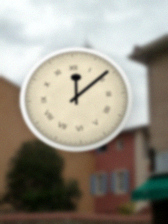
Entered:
12h09
